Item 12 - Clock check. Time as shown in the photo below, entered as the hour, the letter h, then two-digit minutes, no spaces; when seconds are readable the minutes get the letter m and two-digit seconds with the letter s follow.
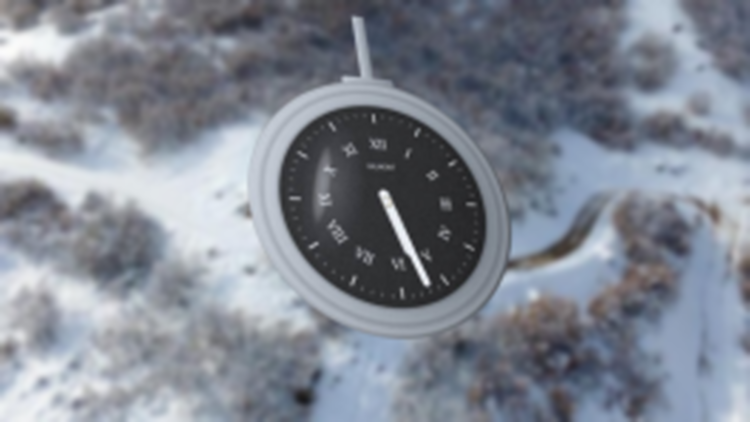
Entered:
5h27
